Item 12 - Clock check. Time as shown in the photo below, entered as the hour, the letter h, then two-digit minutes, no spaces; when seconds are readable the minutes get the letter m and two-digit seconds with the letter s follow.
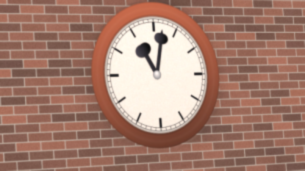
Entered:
11h02
